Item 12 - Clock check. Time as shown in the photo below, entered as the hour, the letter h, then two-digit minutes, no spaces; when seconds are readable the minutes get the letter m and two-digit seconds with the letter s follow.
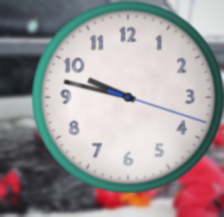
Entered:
9h47m18s
